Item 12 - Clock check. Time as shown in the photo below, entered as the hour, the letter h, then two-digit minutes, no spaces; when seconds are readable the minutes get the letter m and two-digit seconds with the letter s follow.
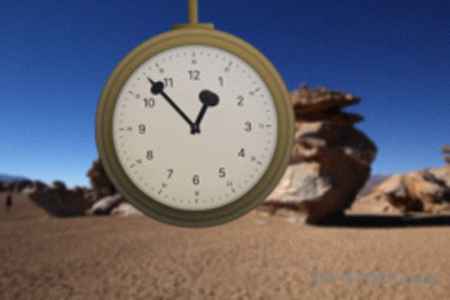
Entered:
12h53
